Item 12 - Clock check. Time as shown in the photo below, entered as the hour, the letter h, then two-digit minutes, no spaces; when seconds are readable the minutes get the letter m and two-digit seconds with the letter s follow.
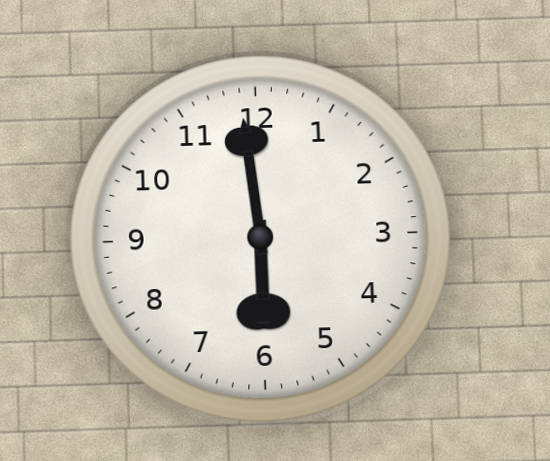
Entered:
5h59
